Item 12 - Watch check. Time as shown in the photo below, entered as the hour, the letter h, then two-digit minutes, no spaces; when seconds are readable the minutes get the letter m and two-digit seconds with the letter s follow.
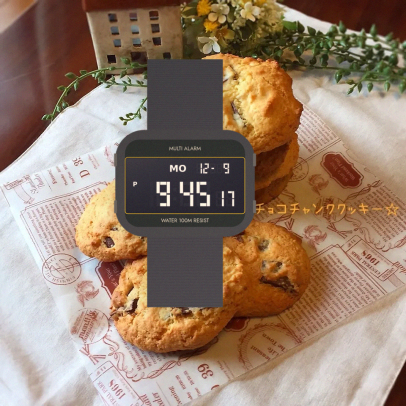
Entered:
9h45m17s
